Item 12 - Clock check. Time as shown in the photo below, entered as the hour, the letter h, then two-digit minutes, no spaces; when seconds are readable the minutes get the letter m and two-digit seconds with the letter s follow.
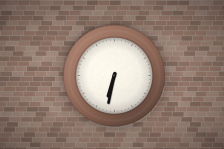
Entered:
6h32
